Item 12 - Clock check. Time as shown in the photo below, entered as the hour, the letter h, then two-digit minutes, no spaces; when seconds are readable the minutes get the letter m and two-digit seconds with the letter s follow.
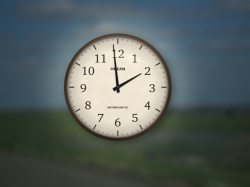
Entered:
1h59
